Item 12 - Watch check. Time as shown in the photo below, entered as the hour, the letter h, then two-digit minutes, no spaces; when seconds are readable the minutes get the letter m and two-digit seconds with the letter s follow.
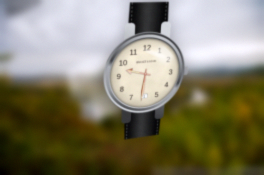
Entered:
9h31
